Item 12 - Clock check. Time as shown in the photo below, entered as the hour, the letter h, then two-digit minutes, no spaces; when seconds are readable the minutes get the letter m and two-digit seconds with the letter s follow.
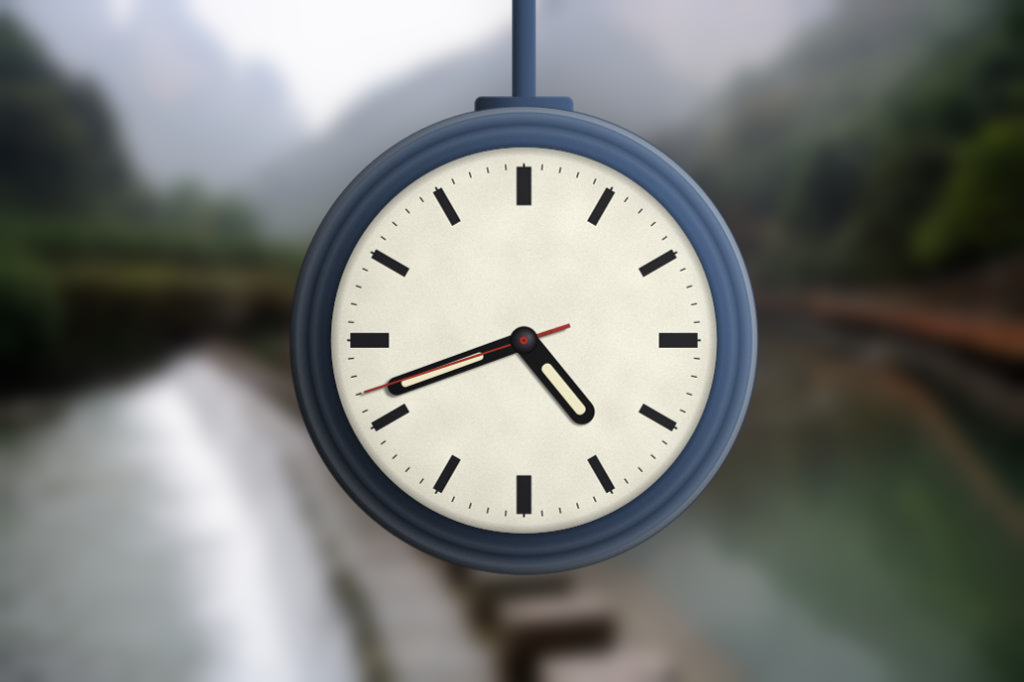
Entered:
4h41m42s
